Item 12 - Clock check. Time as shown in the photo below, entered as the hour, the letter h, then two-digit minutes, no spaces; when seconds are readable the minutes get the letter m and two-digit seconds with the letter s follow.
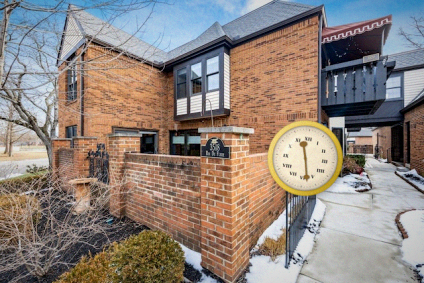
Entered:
11h28
